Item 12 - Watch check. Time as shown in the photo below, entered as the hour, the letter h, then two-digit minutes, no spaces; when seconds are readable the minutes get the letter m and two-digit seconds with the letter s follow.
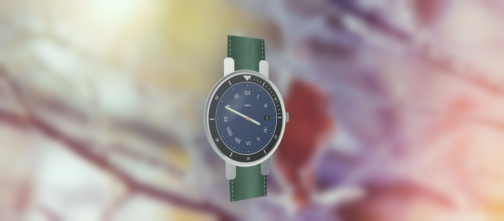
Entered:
3h49
